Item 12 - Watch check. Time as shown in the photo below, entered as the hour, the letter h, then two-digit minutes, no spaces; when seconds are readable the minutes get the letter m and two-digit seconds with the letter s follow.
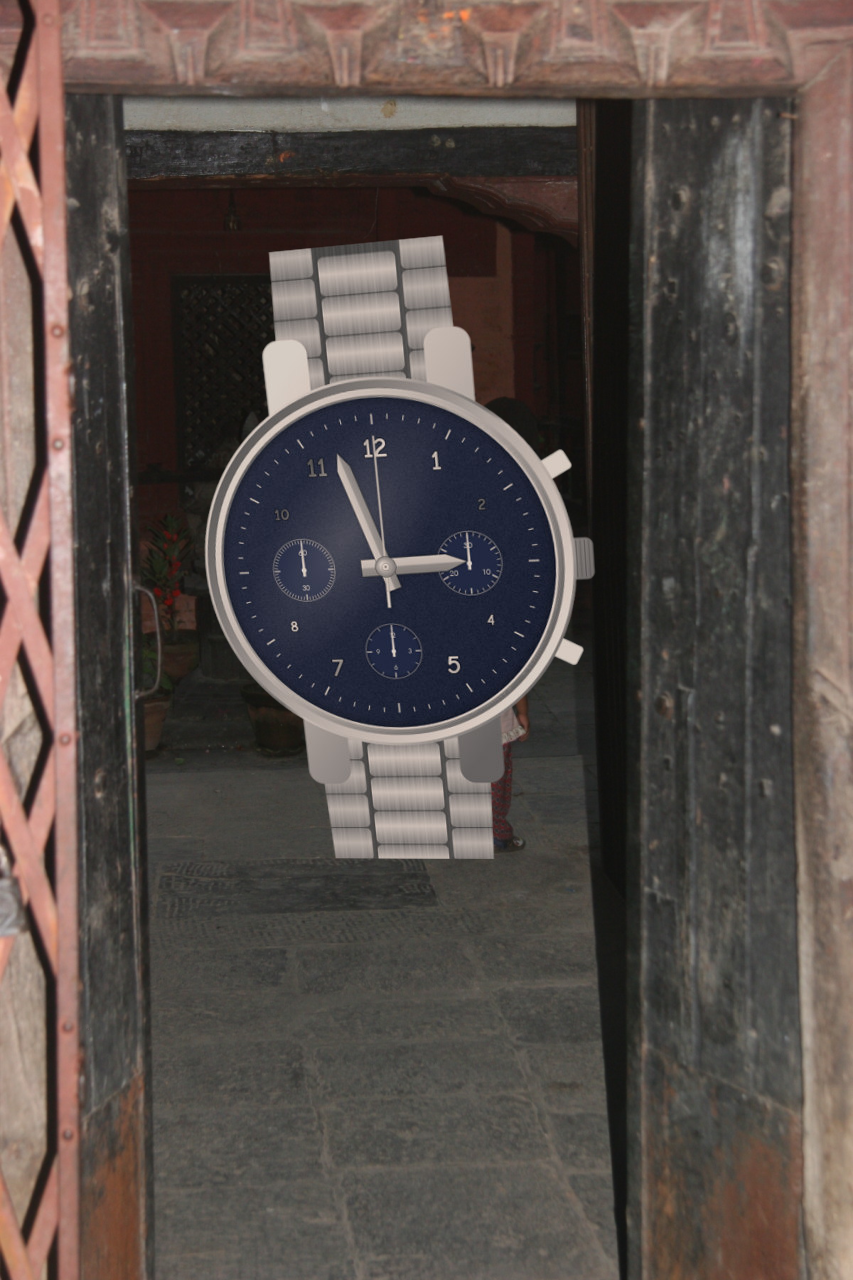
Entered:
2h57
